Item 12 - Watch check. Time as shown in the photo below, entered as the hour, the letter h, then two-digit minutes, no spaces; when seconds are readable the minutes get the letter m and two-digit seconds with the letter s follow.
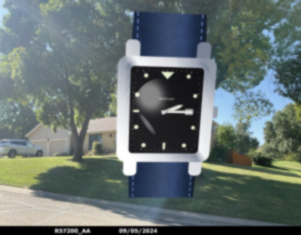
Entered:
2h15
